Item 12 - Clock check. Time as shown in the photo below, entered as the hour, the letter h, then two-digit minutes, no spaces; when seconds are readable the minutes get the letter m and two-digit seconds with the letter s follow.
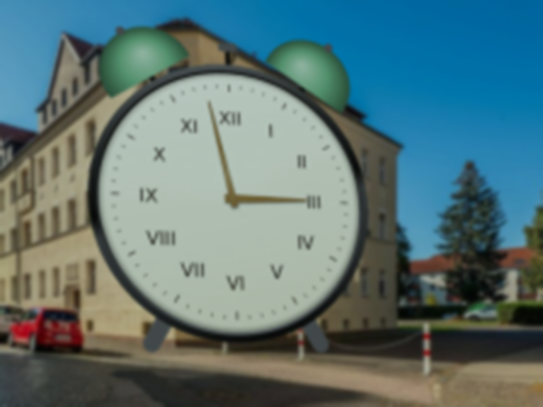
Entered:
2h58
